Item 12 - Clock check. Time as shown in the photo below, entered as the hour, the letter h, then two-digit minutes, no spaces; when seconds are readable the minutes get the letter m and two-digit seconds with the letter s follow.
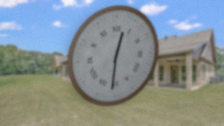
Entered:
12h31
